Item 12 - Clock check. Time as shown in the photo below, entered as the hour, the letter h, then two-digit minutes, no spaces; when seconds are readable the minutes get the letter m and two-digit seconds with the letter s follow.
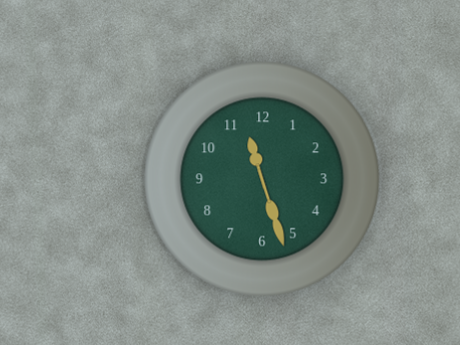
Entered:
11h27
